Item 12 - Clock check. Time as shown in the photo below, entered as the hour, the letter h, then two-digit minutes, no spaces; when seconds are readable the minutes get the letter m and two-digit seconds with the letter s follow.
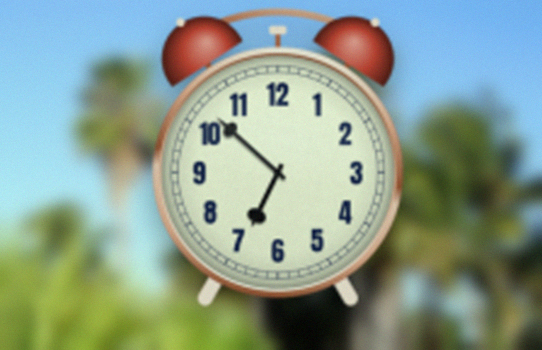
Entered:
6h52
